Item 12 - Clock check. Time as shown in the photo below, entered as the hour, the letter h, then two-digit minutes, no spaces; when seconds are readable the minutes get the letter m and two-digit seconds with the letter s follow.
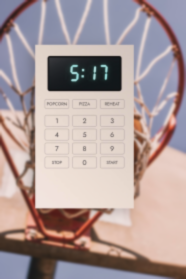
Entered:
5h17
